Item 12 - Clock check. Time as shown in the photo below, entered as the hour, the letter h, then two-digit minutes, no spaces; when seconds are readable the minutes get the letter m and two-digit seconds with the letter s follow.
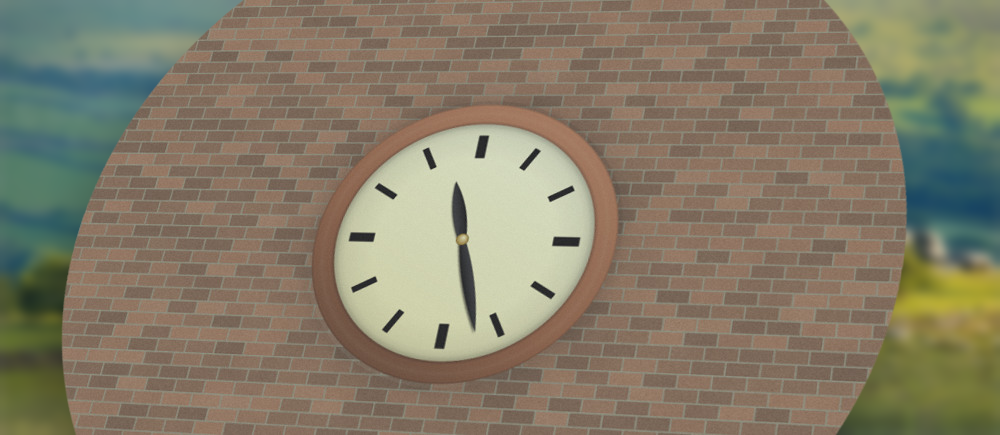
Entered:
11h27
